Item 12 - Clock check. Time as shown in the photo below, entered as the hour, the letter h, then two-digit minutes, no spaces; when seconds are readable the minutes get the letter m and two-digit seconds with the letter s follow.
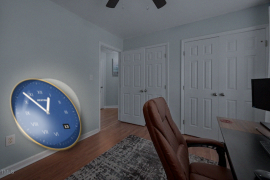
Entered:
12h53
